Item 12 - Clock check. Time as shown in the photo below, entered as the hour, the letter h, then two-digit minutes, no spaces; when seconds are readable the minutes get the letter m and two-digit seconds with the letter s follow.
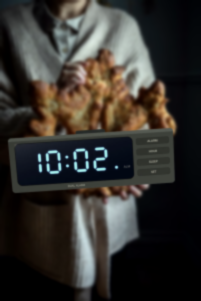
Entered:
10h02
